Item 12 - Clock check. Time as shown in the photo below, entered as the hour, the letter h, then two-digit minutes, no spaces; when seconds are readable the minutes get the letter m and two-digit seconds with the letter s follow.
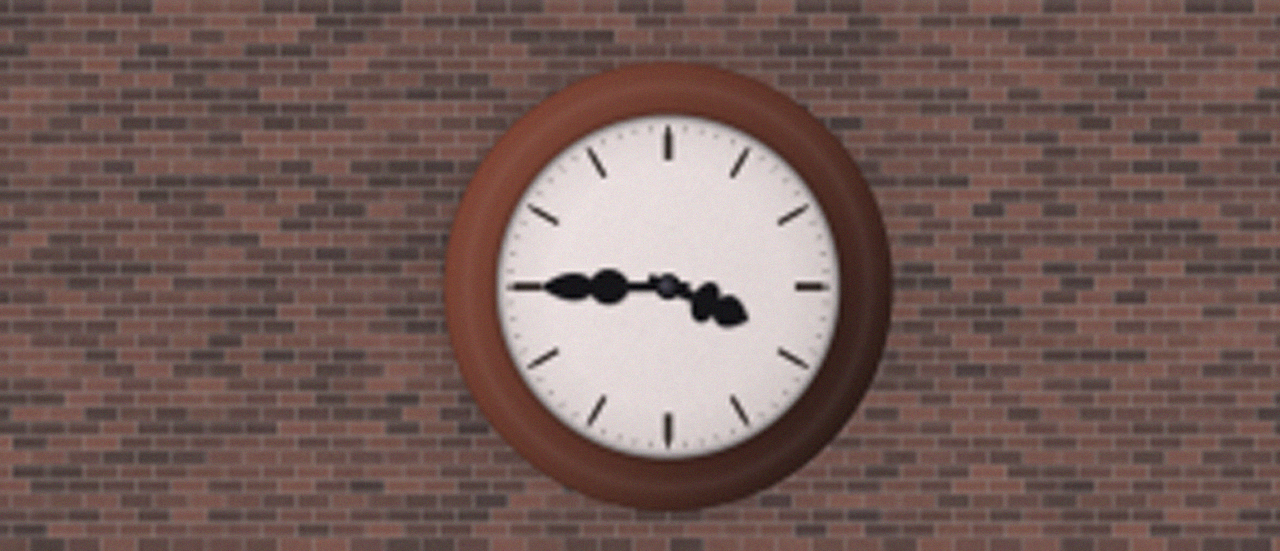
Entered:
3h45
